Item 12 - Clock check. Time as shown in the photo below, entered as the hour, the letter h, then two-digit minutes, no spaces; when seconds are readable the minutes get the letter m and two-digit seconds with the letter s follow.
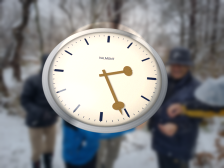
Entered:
2h26
